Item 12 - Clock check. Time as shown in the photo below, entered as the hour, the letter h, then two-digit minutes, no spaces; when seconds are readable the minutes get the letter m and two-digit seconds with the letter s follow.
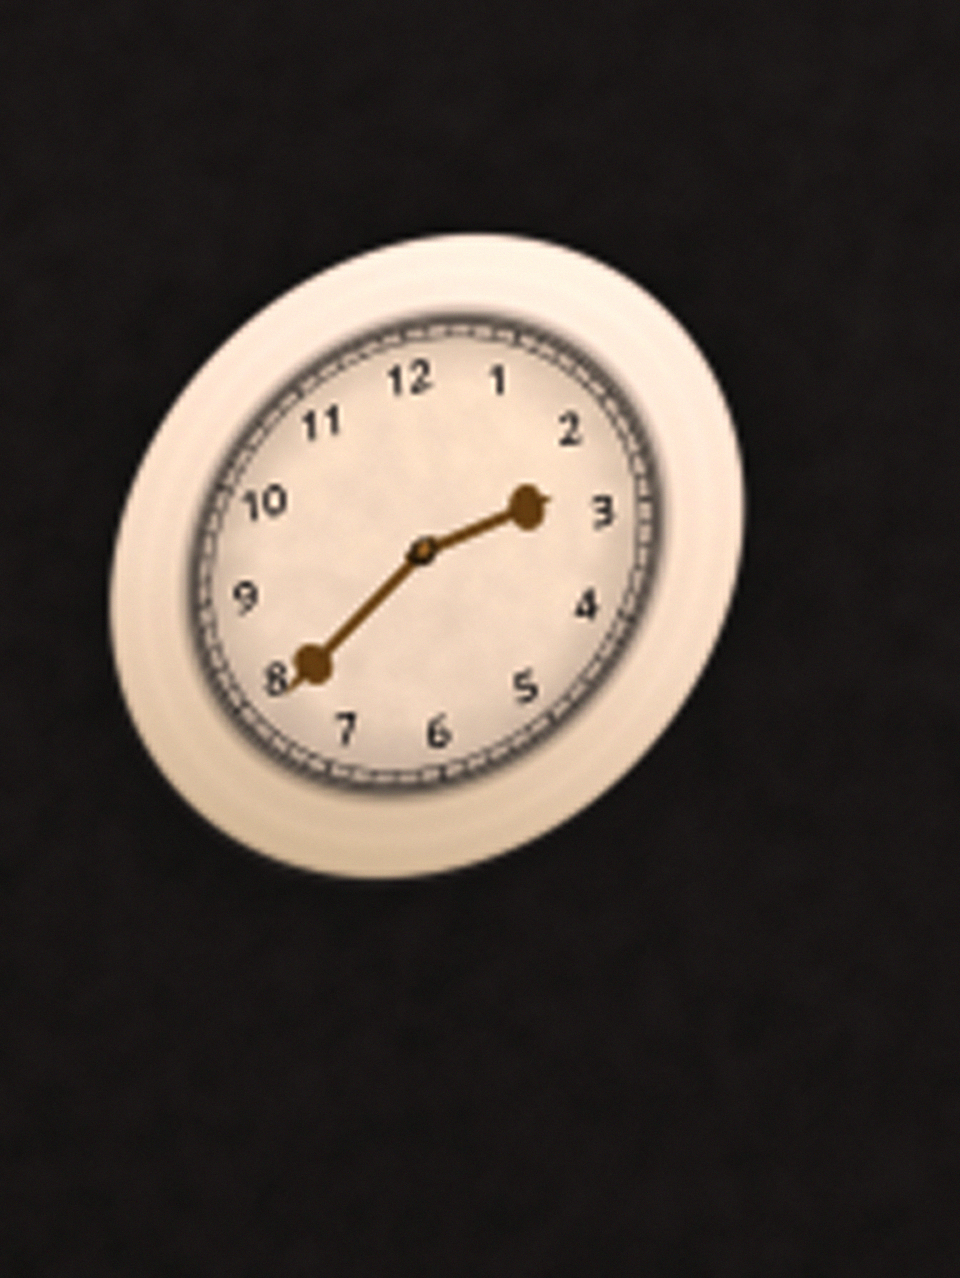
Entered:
2h39
